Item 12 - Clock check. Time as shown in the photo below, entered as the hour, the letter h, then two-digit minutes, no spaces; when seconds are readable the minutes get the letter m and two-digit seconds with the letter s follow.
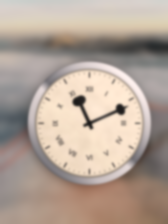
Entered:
11h11
